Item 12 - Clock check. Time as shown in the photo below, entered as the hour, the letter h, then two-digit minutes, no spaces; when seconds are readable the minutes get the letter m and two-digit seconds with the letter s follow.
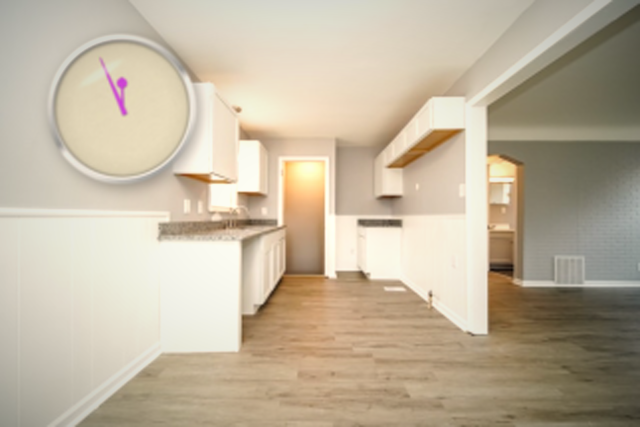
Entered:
11h56
